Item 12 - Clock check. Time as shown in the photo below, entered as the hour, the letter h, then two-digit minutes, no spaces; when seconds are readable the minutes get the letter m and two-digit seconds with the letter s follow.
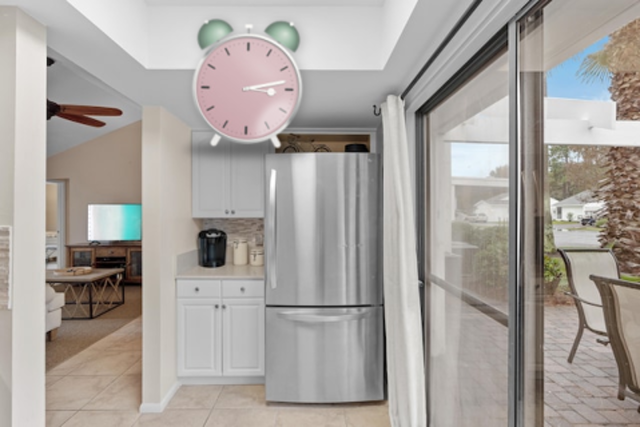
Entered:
3h13
